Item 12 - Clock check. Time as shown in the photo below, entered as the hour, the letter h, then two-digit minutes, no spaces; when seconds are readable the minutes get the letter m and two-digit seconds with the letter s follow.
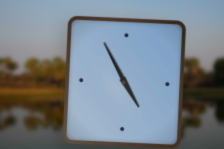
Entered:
4h55
